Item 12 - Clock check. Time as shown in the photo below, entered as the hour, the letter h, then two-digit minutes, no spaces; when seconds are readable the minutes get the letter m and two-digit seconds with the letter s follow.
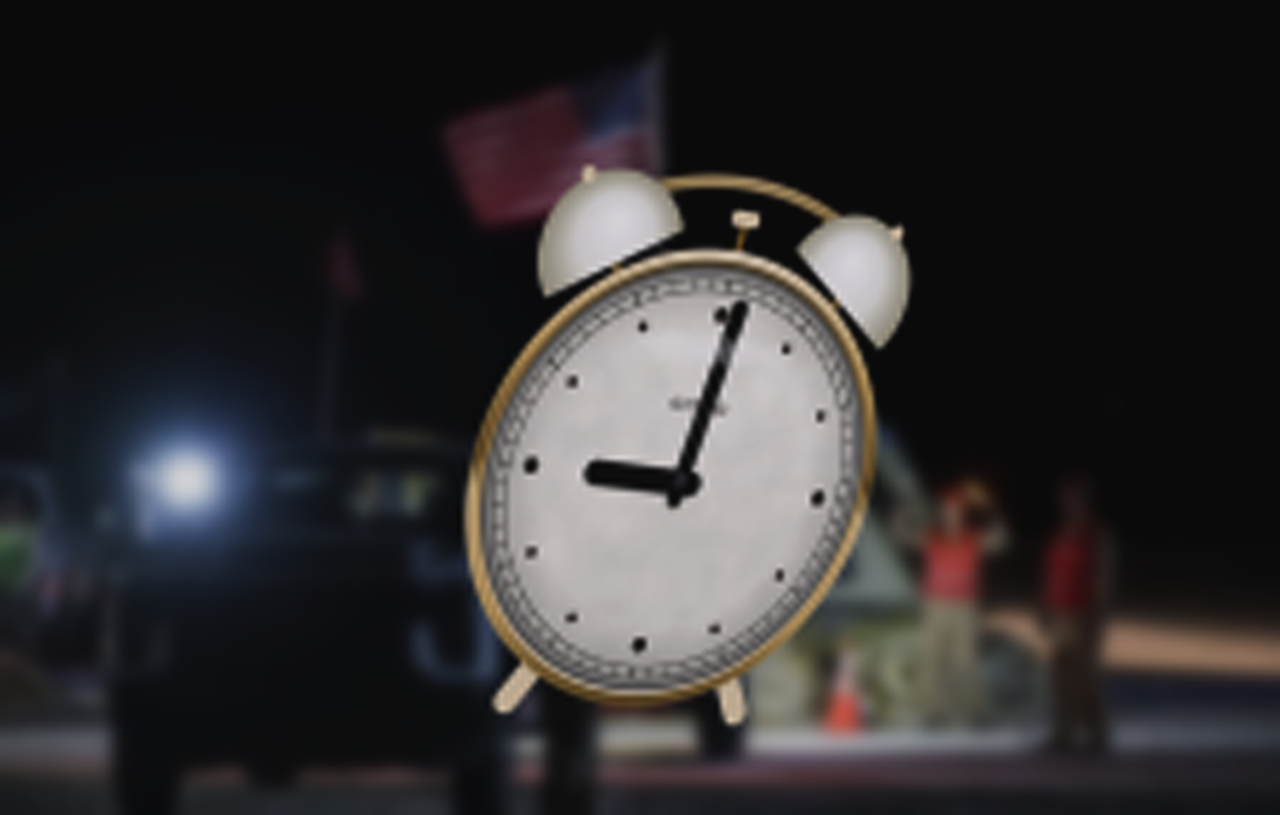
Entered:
9h01
